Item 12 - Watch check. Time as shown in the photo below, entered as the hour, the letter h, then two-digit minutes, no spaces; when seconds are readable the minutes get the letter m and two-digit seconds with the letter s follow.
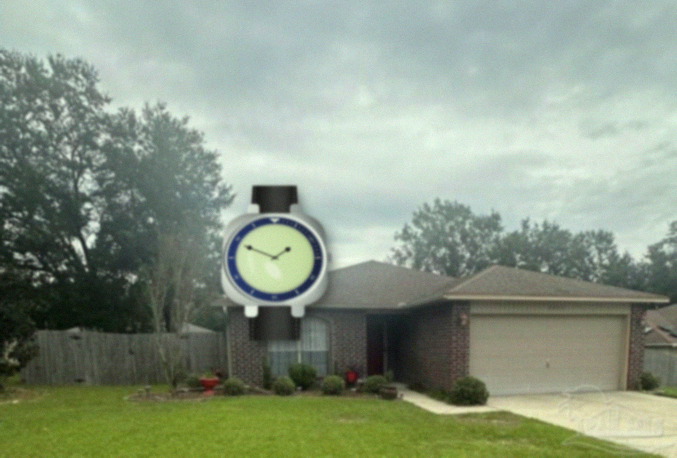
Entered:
1h49
